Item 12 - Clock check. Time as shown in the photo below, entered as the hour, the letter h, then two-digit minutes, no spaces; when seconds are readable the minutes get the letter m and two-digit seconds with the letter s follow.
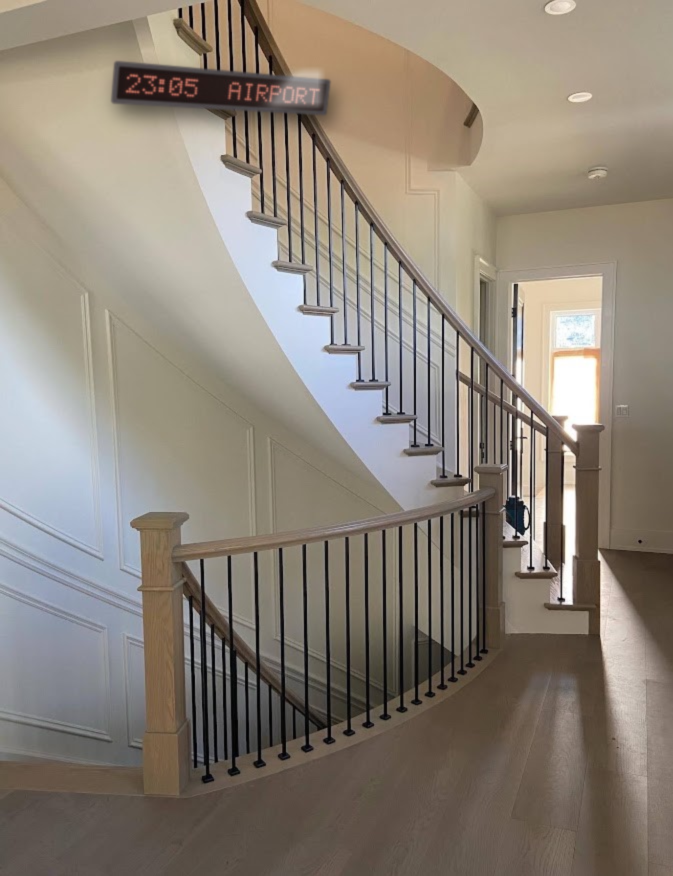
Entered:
23h05
